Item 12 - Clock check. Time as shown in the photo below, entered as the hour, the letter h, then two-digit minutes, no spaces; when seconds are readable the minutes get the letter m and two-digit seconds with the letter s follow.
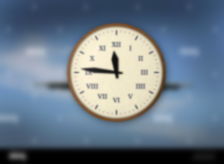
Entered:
11h46
